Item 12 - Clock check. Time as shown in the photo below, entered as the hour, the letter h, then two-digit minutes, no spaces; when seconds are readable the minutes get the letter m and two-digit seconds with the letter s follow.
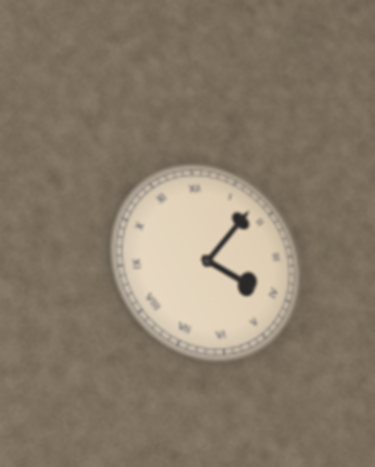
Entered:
4h08
